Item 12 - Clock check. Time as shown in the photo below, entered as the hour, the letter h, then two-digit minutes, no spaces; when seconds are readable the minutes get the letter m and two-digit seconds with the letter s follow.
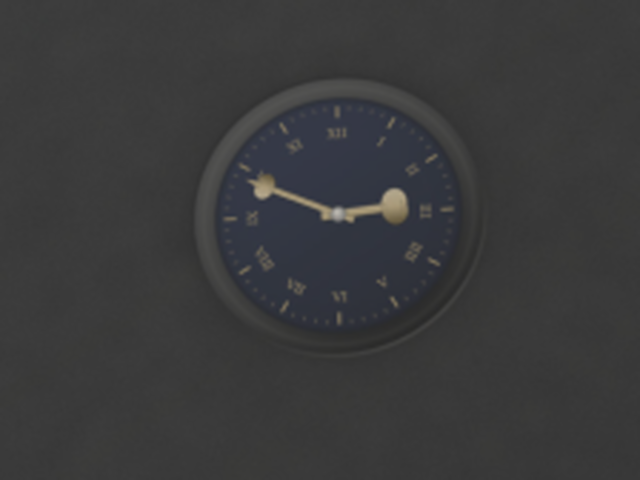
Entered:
2h49
